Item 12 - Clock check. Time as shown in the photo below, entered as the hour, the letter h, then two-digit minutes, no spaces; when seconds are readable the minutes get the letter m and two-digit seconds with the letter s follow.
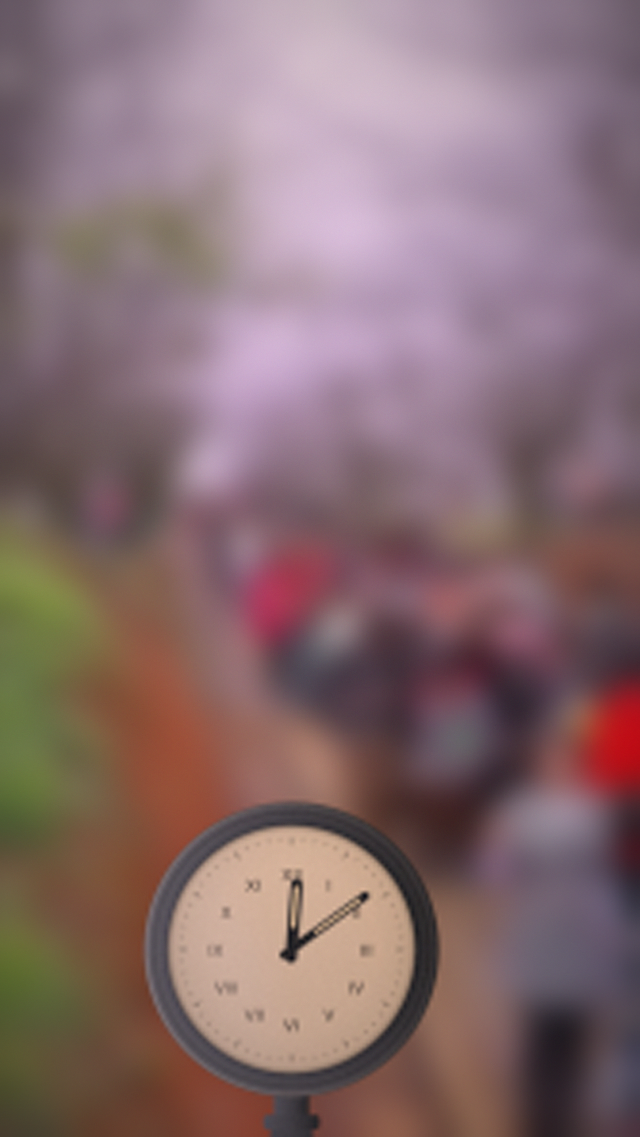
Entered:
12h09
